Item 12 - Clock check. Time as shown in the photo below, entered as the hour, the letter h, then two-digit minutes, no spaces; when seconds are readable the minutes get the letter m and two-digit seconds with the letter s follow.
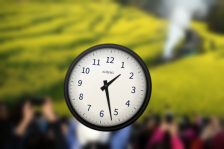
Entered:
1h27
